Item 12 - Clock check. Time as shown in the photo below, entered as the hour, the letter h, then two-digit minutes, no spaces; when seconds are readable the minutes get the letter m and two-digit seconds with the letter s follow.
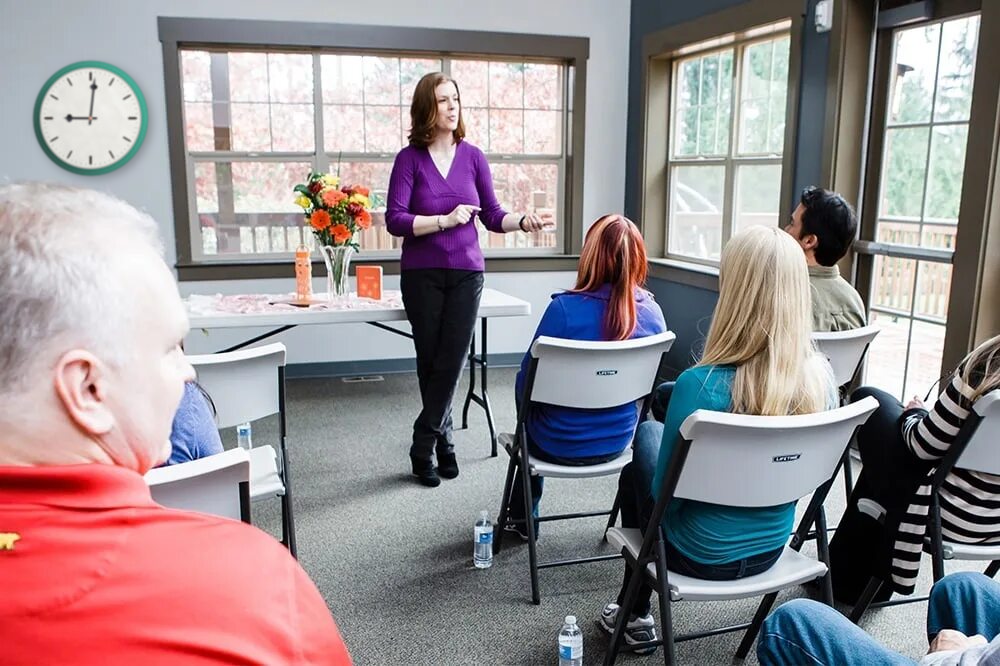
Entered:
9h01
